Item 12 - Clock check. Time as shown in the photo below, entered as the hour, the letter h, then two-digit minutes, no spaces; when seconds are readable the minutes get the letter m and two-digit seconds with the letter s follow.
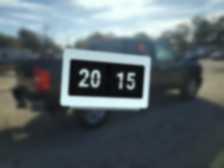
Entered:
20h15
